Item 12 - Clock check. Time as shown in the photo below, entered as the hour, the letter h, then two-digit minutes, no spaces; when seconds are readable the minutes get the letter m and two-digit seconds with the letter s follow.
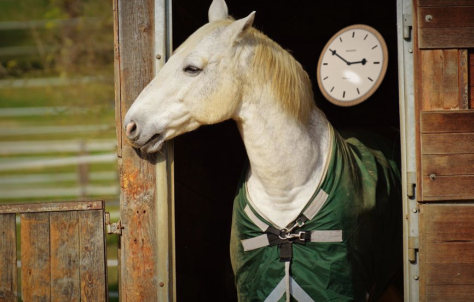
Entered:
2h50
